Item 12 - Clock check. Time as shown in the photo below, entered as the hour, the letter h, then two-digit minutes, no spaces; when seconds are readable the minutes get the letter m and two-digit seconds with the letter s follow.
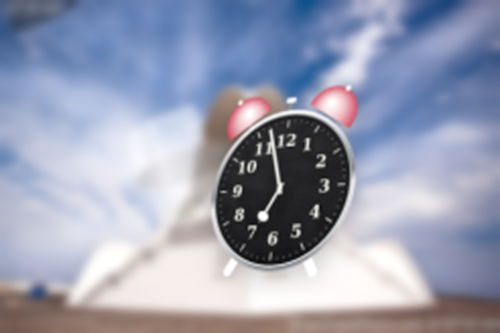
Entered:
6h57
